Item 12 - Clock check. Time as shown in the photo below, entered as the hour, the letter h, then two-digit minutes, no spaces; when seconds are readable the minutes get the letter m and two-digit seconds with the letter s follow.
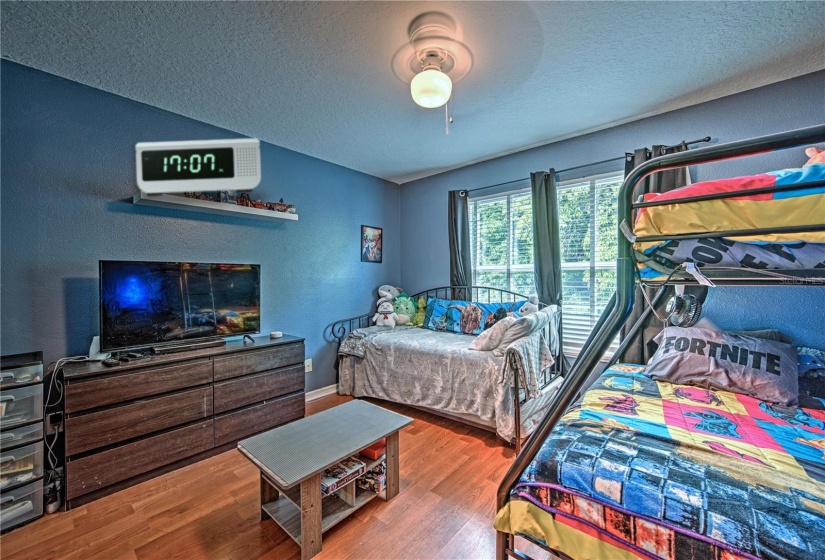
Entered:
17h07
